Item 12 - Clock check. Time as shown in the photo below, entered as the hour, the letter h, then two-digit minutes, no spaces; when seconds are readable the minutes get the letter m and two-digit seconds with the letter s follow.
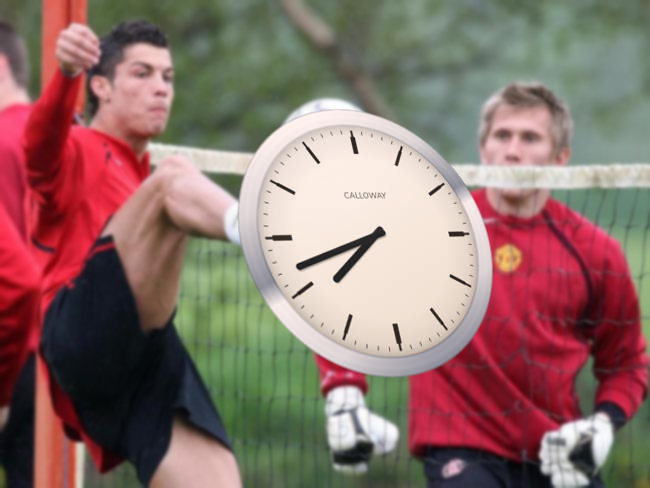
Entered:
7h42
